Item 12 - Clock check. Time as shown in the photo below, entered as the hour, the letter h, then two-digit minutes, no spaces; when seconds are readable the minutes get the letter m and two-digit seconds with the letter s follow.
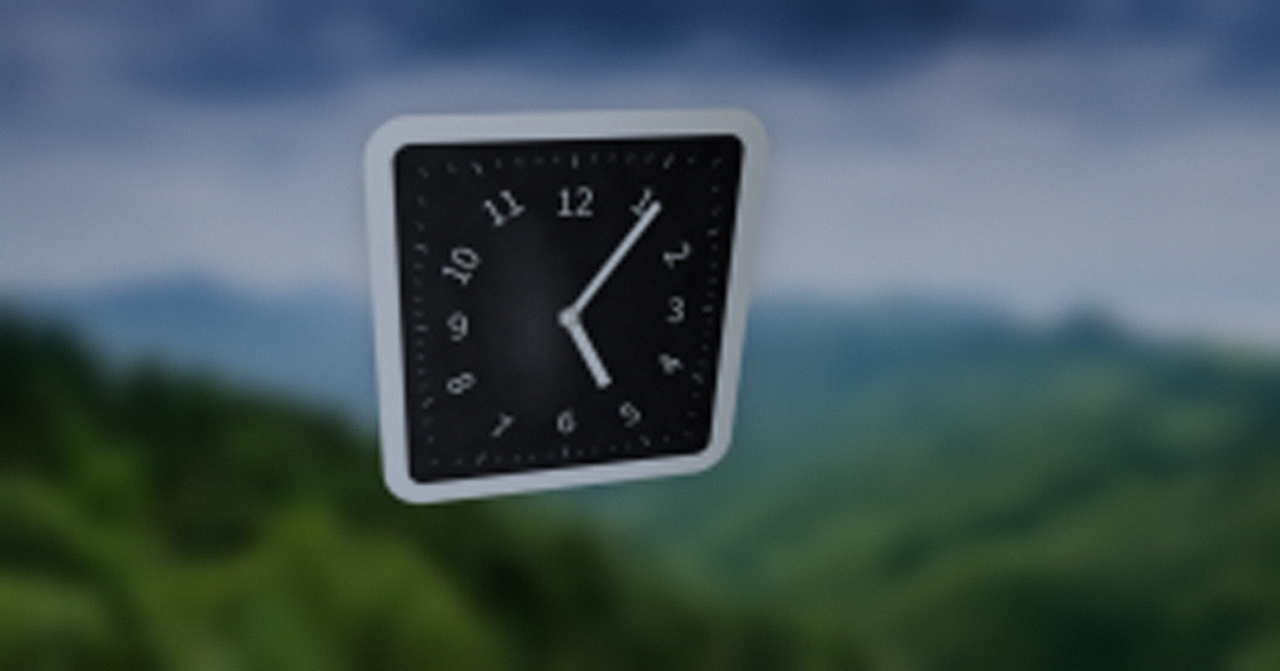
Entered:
5h06
